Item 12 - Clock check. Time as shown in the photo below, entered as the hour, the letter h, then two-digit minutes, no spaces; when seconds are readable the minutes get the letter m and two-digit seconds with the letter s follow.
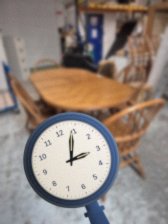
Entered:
3h04
